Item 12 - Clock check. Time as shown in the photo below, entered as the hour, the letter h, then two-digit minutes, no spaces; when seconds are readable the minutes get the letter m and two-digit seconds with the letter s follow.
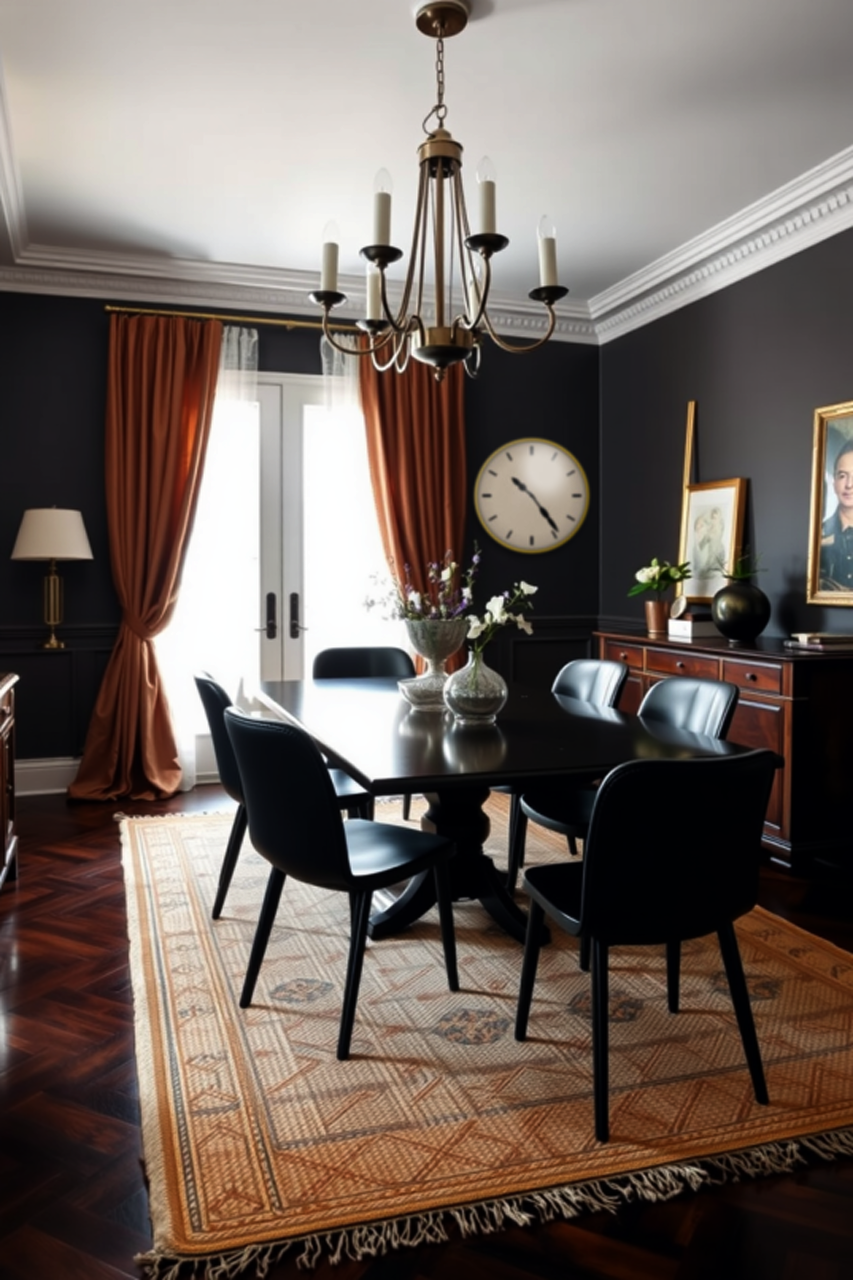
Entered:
10h24
